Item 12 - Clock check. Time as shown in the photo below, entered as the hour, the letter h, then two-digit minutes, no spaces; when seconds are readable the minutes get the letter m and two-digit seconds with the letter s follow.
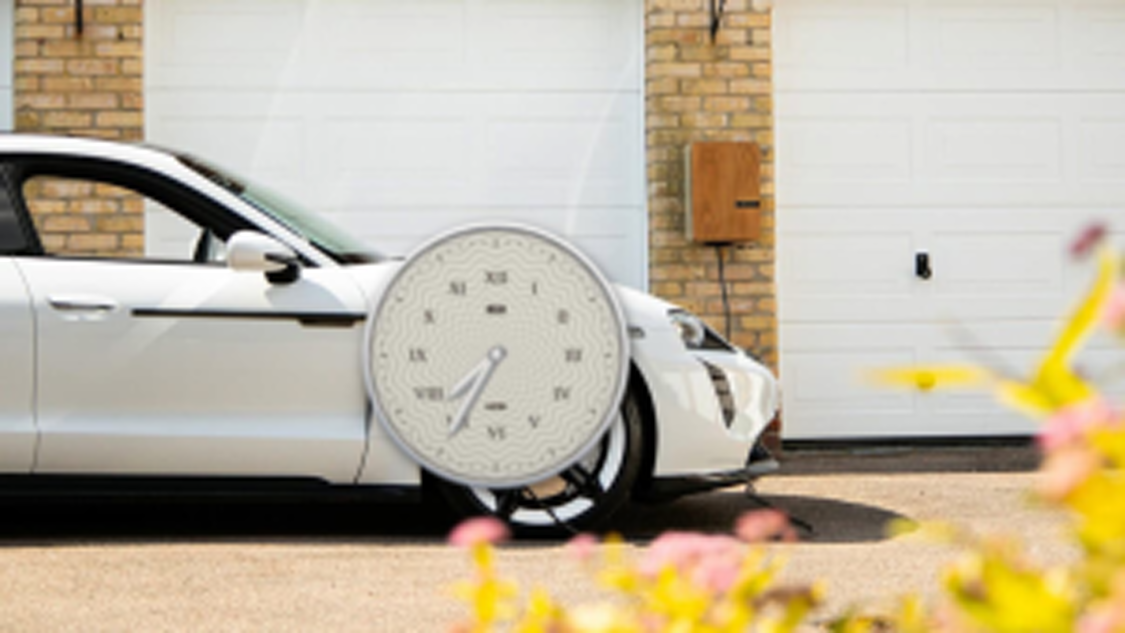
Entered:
7h35
